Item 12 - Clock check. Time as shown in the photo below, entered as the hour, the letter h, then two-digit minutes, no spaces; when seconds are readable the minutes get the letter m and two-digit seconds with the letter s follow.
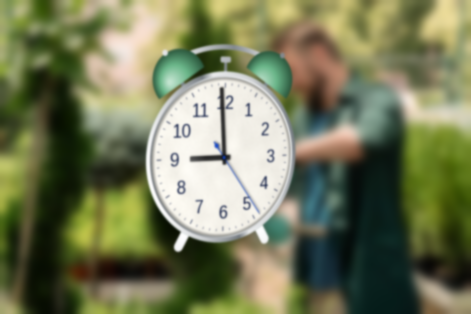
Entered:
8h59m24s
